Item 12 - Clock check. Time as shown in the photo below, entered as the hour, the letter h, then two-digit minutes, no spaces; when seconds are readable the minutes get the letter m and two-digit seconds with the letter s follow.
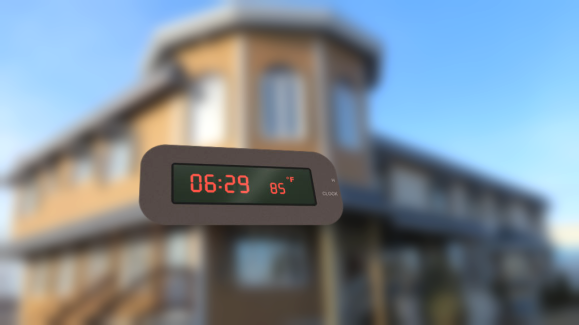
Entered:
6h29
